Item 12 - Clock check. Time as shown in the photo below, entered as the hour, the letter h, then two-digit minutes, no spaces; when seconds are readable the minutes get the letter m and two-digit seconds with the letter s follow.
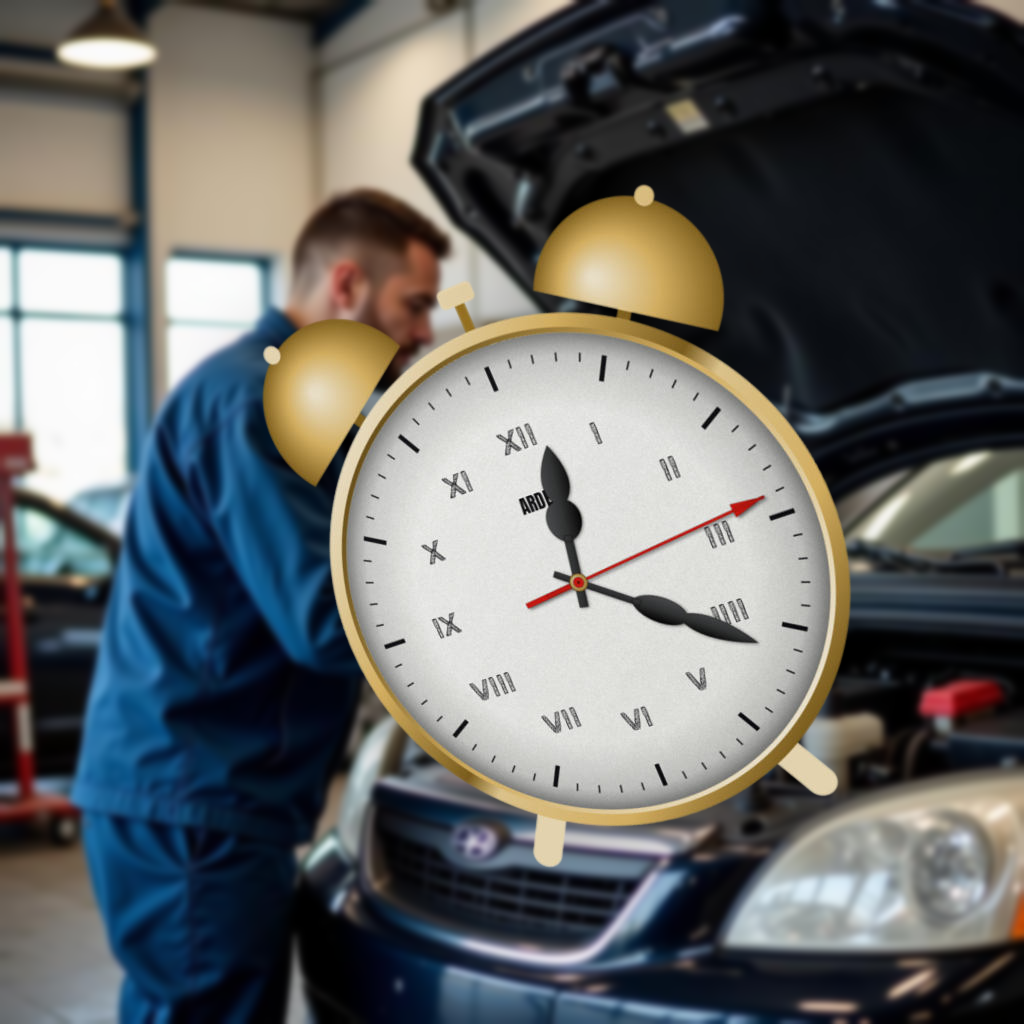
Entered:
12h21m14s
